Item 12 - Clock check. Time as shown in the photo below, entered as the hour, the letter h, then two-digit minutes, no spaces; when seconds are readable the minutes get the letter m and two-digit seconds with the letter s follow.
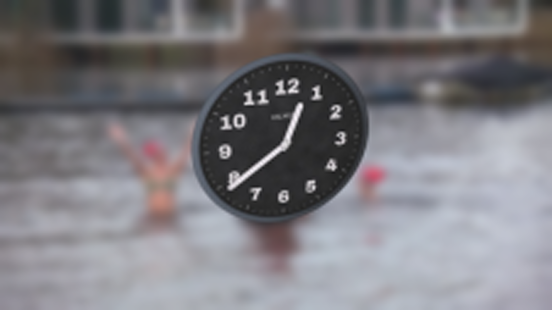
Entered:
12h39
